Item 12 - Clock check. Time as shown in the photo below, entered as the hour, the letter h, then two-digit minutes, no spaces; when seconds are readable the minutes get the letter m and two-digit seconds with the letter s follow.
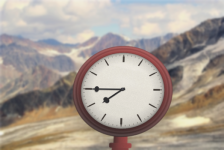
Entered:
7h45
